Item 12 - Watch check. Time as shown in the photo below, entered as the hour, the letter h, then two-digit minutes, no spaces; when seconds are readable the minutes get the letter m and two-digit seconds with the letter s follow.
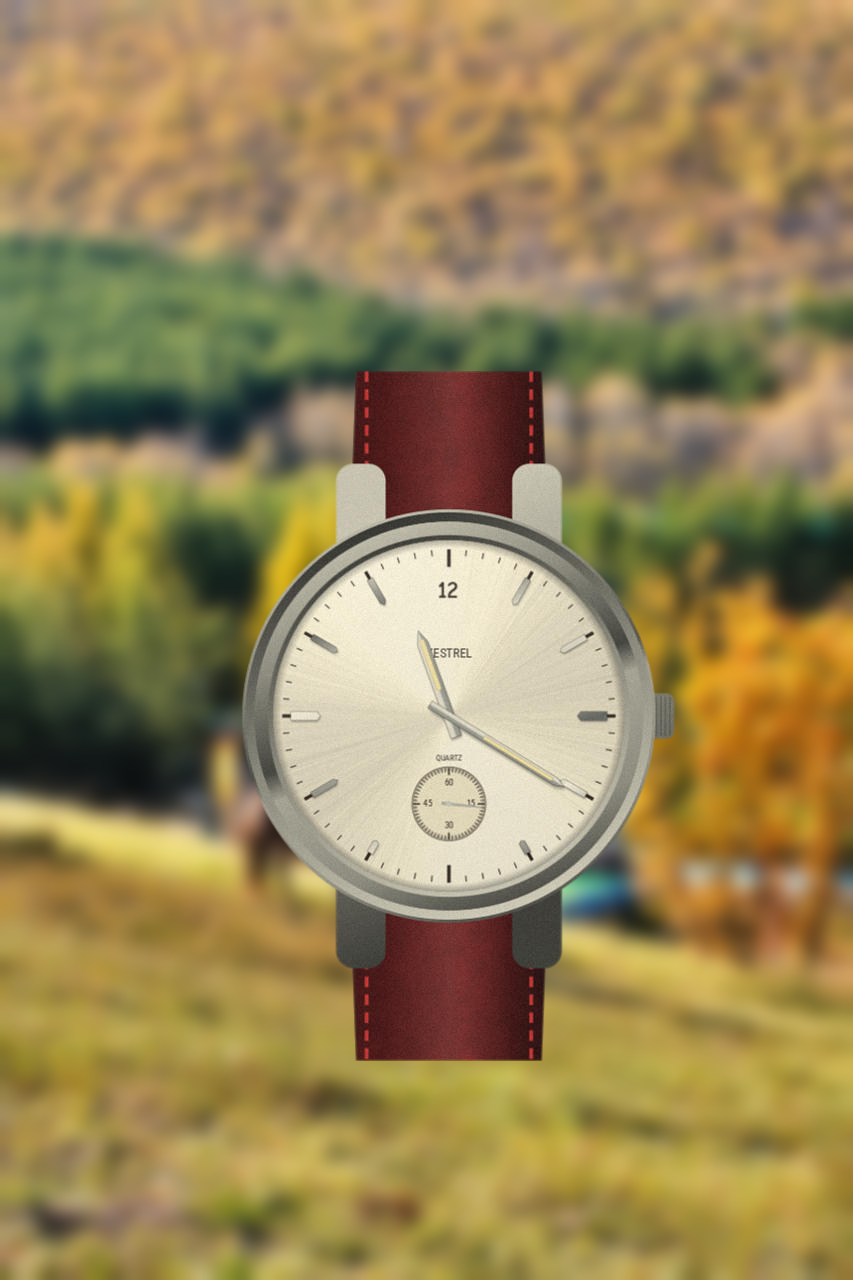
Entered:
11h20m16s
